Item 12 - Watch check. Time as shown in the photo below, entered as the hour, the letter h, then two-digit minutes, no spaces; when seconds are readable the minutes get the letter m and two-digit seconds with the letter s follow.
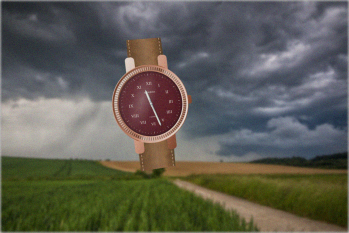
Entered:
11h27
